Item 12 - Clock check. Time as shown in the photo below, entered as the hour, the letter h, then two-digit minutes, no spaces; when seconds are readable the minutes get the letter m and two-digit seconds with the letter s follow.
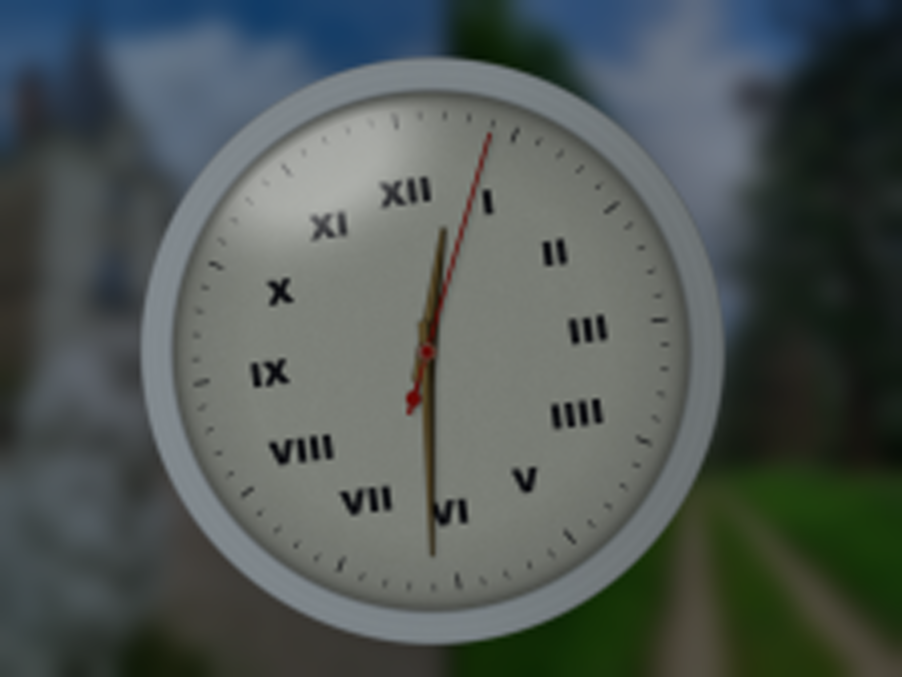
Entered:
12h31m04s
